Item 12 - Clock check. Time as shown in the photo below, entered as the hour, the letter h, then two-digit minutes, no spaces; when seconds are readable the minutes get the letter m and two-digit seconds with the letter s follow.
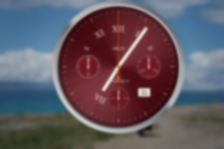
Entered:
7h06
